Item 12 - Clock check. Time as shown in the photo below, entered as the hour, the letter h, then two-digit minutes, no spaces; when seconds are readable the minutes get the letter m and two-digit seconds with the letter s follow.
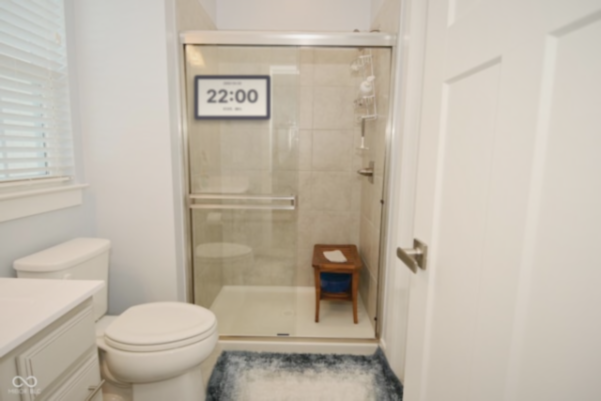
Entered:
22h00
